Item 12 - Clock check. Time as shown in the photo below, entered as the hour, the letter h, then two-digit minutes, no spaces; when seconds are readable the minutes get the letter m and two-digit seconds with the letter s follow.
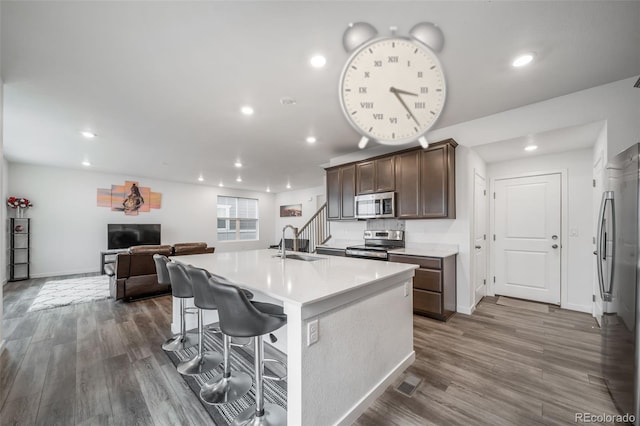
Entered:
3h24
